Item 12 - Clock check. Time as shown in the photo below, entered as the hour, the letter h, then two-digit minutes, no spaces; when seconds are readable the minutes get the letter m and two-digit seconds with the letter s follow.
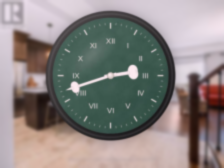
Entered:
2h42
